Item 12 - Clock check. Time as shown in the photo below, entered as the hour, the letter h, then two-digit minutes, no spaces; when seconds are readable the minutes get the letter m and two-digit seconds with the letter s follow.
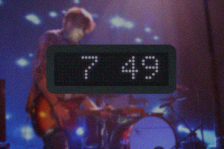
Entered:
7h49
